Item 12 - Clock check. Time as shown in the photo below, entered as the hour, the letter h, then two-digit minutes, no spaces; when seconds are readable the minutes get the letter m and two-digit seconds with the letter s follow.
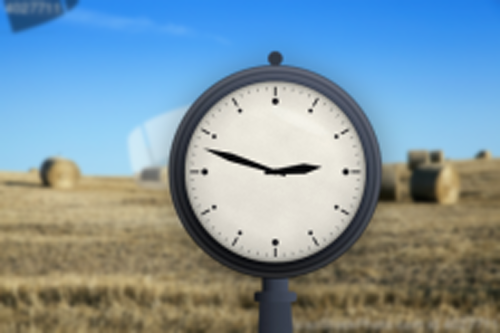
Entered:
2h48
